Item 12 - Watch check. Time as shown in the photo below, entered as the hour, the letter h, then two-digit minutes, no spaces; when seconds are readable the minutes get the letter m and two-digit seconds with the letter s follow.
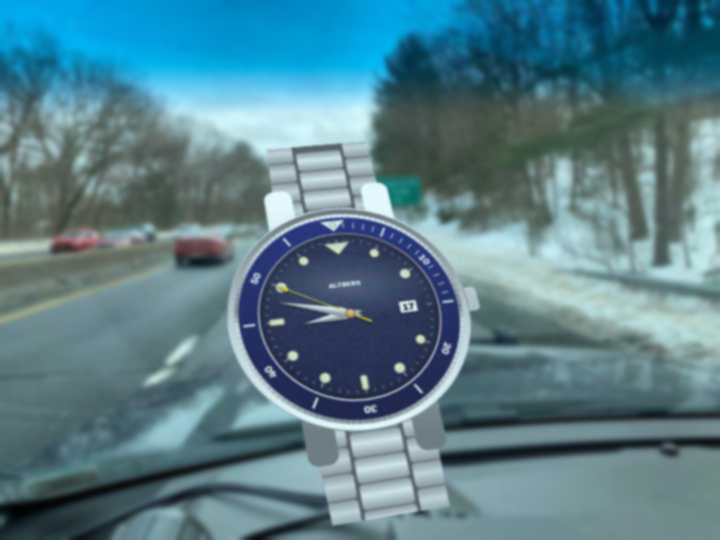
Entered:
8h47m50s
